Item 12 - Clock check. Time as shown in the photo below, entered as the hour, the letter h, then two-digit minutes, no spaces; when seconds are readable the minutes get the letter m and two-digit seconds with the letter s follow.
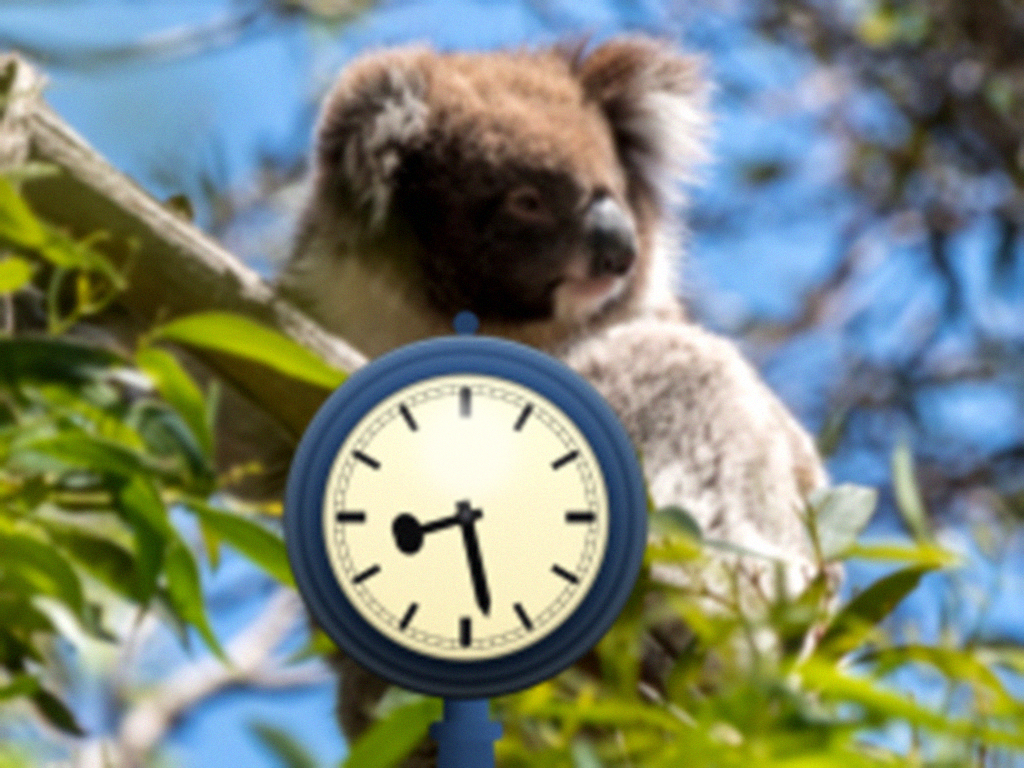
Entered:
8h28
